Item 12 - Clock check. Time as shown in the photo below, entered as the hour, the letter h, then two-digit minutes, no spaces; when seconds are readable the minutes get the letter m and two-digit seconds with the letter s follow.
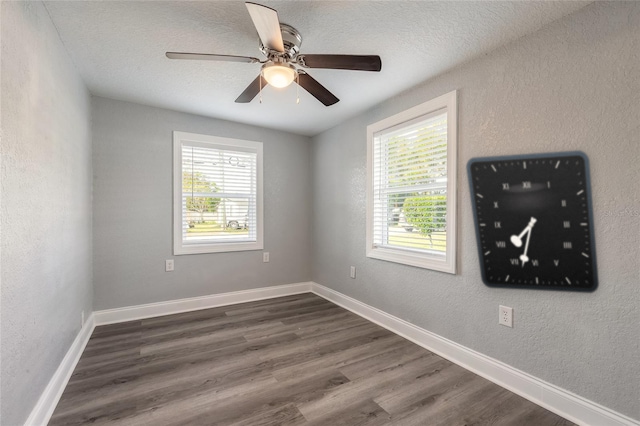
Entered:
7h33
